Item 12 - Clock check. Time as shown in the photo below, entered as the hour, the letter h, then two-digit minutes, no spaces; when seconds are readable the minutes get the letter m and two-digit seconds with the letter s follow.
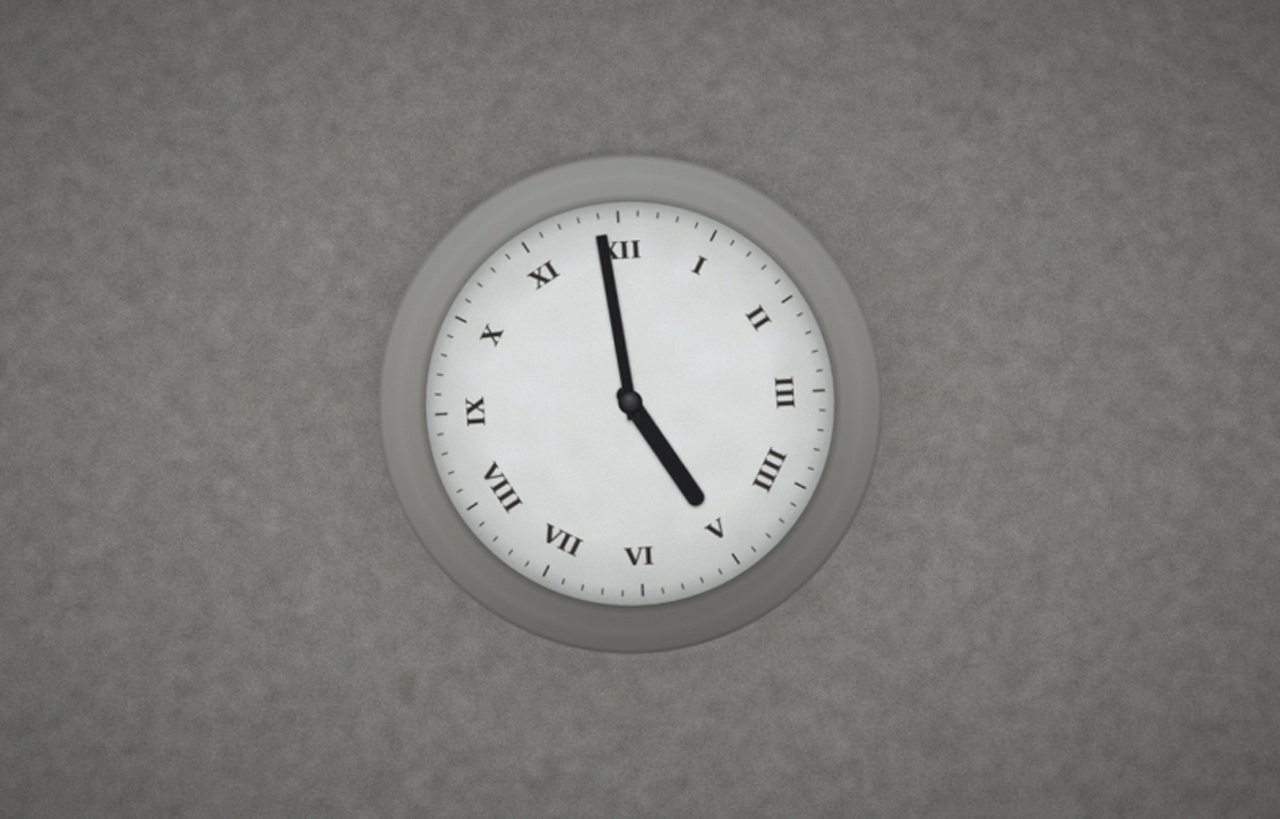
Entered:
4h59
